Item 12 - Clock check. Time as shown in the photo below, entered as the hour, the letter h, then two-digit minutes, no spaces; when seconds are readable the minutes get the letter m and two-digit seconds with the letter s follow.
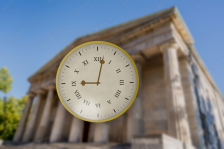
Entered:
9h02
